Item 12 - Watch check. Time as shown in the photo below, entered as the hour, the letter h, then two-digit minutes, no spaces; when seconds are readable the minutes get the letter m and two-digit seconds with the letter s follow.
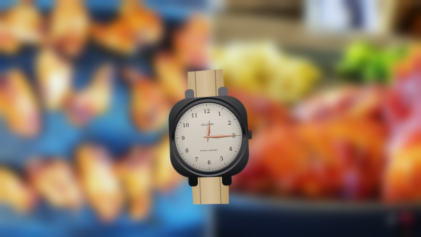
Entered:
12h15
